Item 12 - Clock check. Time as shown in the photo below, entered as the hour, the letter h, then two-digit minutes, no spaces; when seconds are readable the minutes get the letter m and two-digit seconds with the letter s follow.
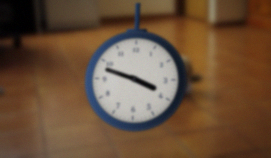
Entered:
3h48
